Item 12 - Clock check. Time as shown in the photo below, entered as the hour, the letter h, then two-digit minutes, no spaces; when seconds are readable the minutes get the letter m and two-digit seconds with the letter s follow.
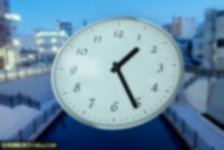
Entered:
1h26
